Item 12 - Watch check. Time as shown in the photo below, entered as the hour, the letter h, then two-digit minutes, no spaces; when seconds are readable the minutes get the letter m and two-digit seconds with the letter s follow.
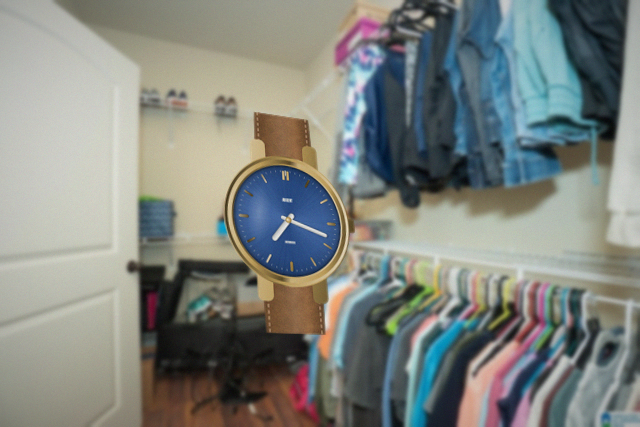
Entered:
7h18
